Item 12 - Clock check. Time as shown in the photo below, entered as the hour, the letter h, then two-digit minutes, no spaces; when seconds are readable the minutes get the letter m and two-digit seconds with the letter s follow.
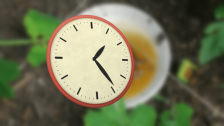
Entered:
1h24
